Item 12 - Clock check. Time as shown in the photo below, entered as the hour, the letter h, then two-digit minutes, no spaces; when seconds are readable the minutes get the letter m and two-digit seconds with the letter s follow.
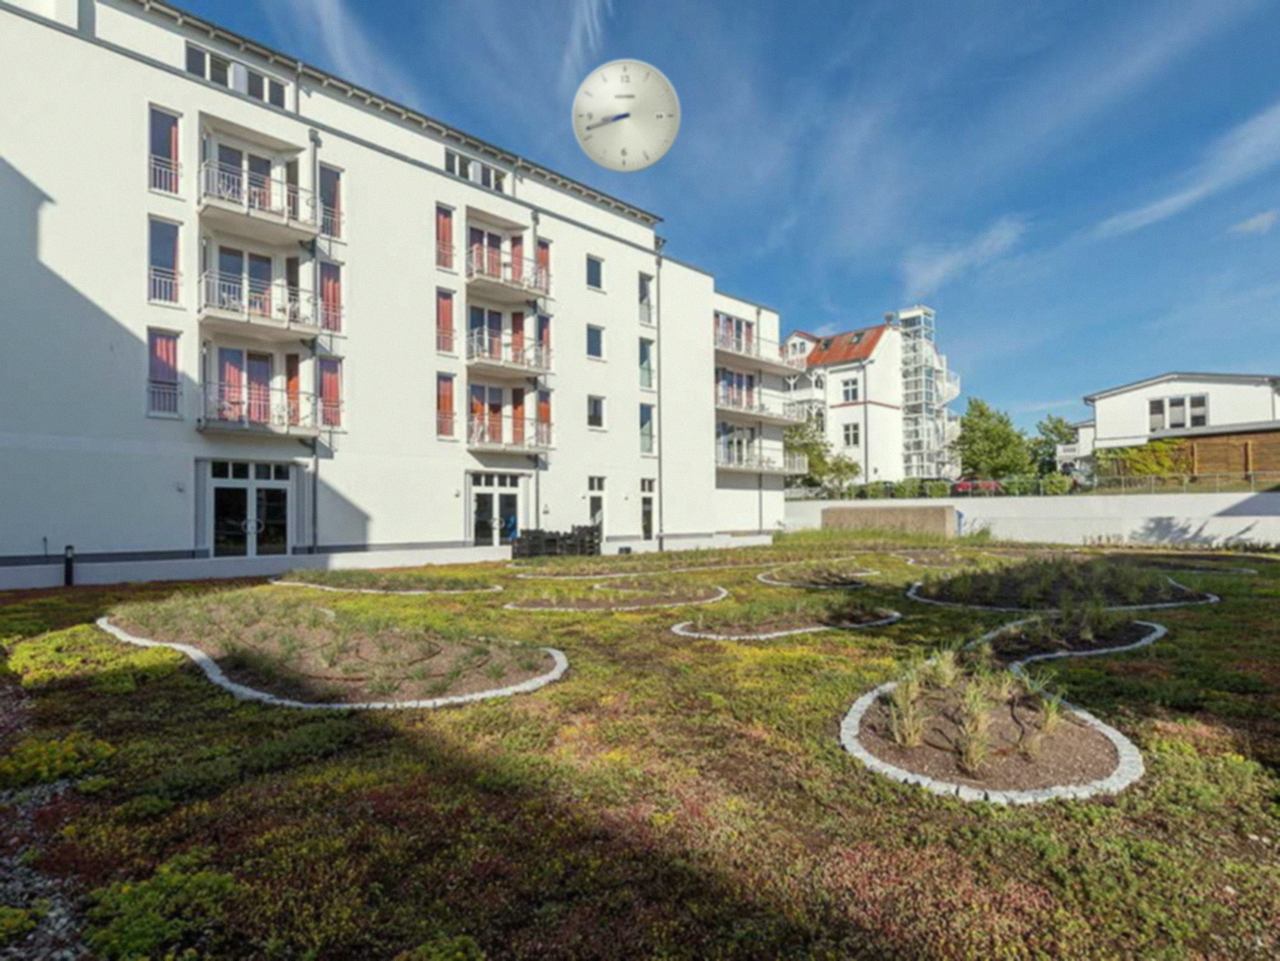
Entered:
8h42
